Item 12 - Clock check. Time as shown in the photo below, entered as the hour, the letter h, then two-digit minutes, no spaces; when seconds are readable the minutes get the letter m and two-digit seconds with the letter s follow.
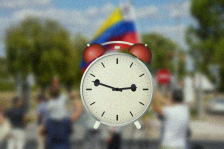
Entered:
2h48
